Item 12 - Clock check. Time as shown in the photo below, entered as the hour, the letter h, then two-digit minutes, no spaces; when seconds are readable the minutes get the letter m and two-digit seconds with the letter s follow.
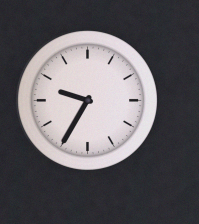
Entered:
9h35
